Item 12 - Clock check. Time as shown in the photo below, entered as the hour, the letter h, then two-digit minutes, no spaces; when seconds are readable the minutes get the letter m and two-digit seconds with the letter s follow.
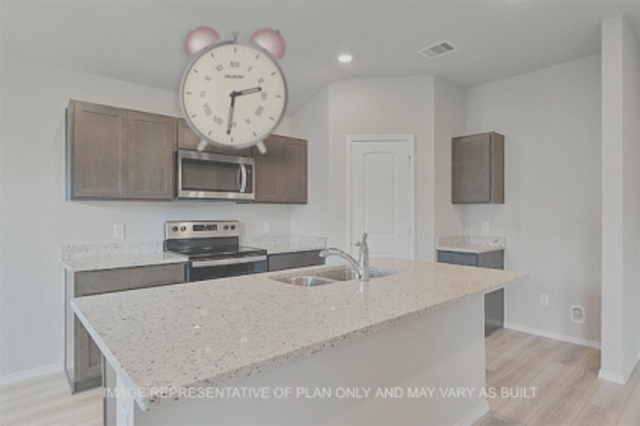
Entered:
2h31
